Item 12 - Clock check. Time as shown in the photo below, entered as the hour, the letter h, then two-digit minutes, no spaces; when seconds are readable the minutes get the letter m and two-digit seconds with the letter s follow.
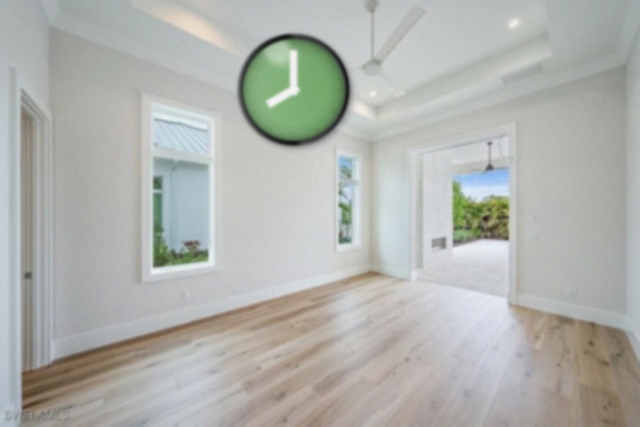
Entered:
8h00
